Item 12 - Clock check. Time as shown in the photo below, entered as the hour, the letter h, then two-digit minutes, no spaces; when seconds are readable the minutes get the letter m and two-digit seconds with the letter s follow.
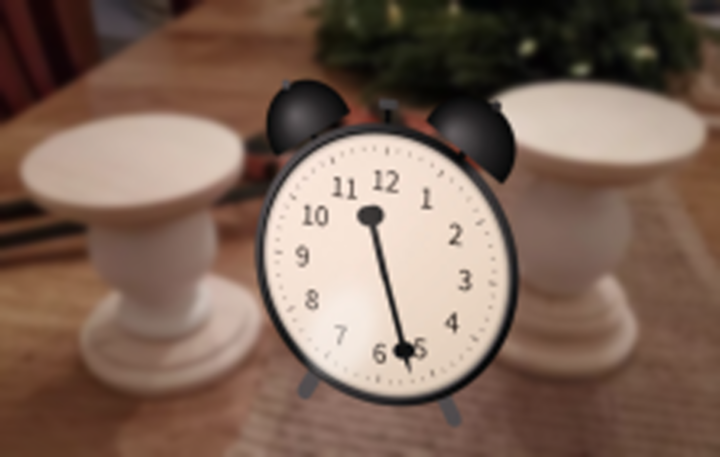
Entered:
11h27
